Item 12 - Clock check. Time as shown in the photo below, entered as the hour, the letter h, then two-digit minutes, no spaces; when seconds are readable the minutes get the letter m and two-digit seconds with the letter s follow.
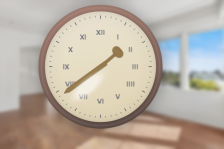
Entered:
1h39
